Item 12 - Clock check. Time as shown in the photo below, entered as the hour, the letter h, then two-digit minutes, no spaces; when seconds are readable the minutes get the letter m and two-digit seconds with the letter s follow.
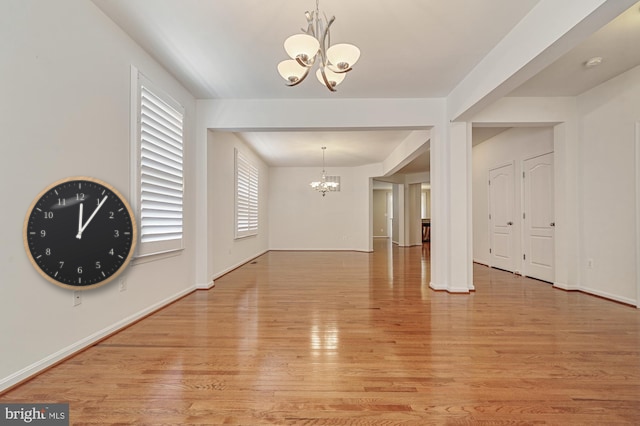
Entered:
12h06
